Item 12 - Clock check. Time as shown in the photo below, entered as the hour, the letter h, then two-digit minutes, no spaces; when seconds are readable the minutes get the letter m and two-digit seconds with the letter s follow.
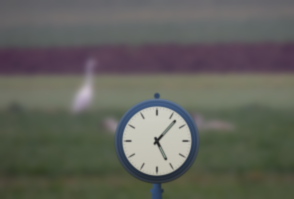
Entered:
5h07
